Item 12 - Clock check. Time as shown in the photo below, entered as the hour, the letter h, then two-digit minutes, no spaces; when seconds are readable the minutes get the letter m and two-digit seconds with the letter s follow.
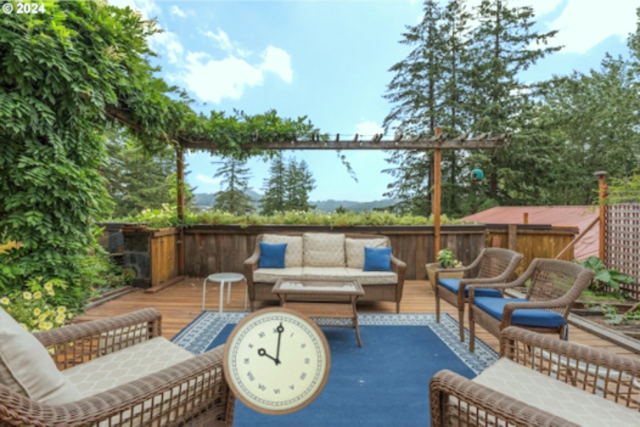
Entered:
10h01
